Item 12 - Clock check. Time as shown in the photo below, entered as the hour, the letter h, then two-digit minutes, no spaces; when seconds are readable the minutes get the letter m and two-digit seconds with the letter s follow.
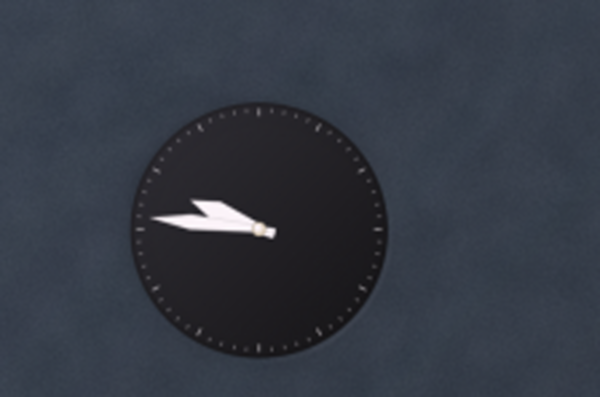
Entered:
9h46
